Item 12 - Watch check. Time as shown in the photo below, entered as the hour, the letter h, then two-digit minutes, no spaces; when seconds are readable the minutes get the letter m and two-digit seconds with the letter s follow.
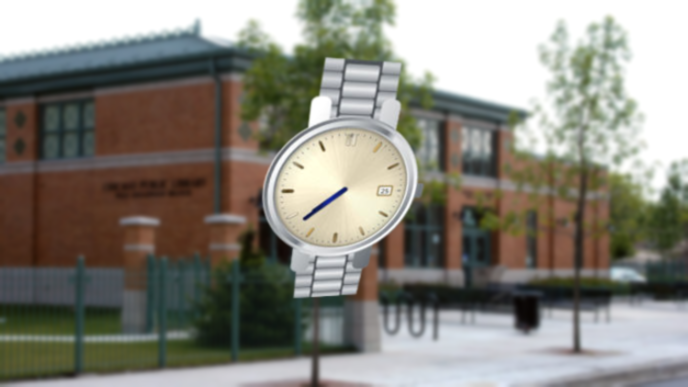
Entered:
7h38
